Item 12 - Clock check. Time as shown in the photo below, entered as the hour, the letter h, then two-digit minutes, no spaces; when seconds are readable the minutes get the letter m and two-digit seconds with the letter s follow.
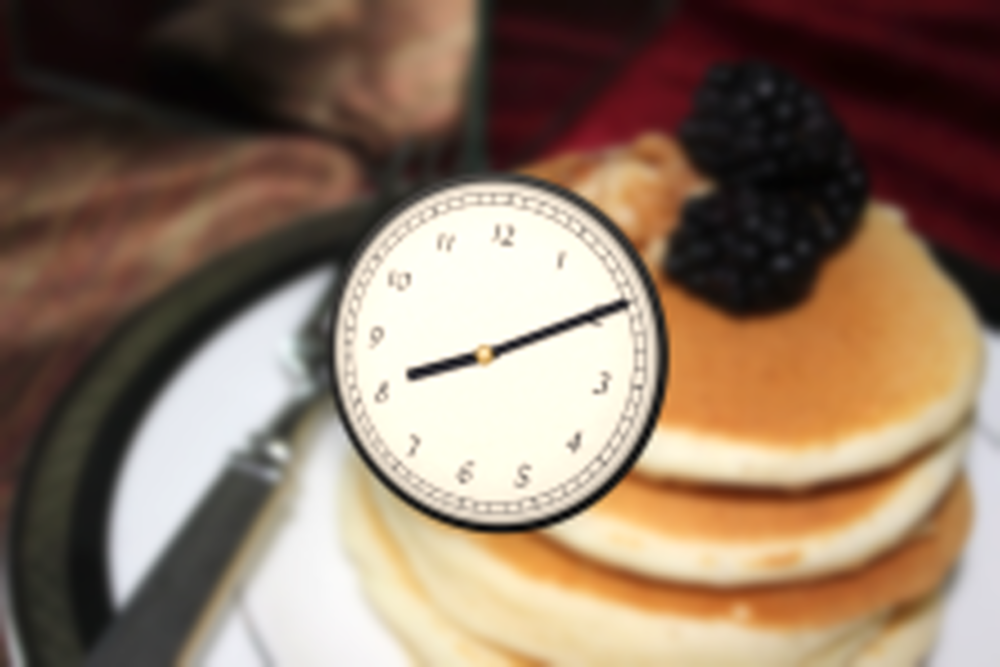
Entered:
8h10
